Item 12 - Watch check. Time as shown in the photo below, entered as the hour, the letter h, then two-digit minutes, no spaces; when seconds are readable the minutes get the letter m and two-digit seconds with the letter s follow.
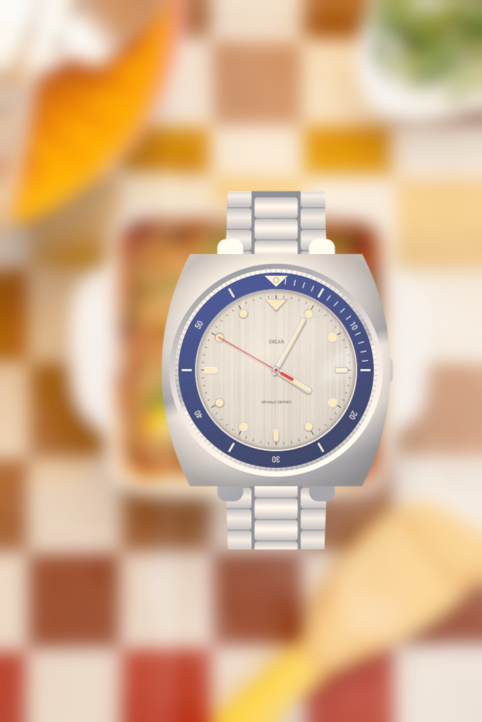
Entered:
4h04m50s
